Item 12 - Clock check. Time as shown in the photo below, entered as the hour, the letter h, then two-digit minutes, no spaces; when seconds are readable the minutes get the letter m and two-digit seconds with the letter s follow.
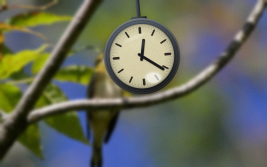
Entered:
12h21
